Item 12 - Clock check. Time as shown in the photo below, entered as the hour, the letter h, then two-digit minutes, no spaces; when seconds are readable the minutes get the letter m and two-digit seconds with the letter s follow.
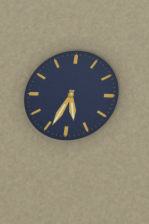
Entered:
5h34
